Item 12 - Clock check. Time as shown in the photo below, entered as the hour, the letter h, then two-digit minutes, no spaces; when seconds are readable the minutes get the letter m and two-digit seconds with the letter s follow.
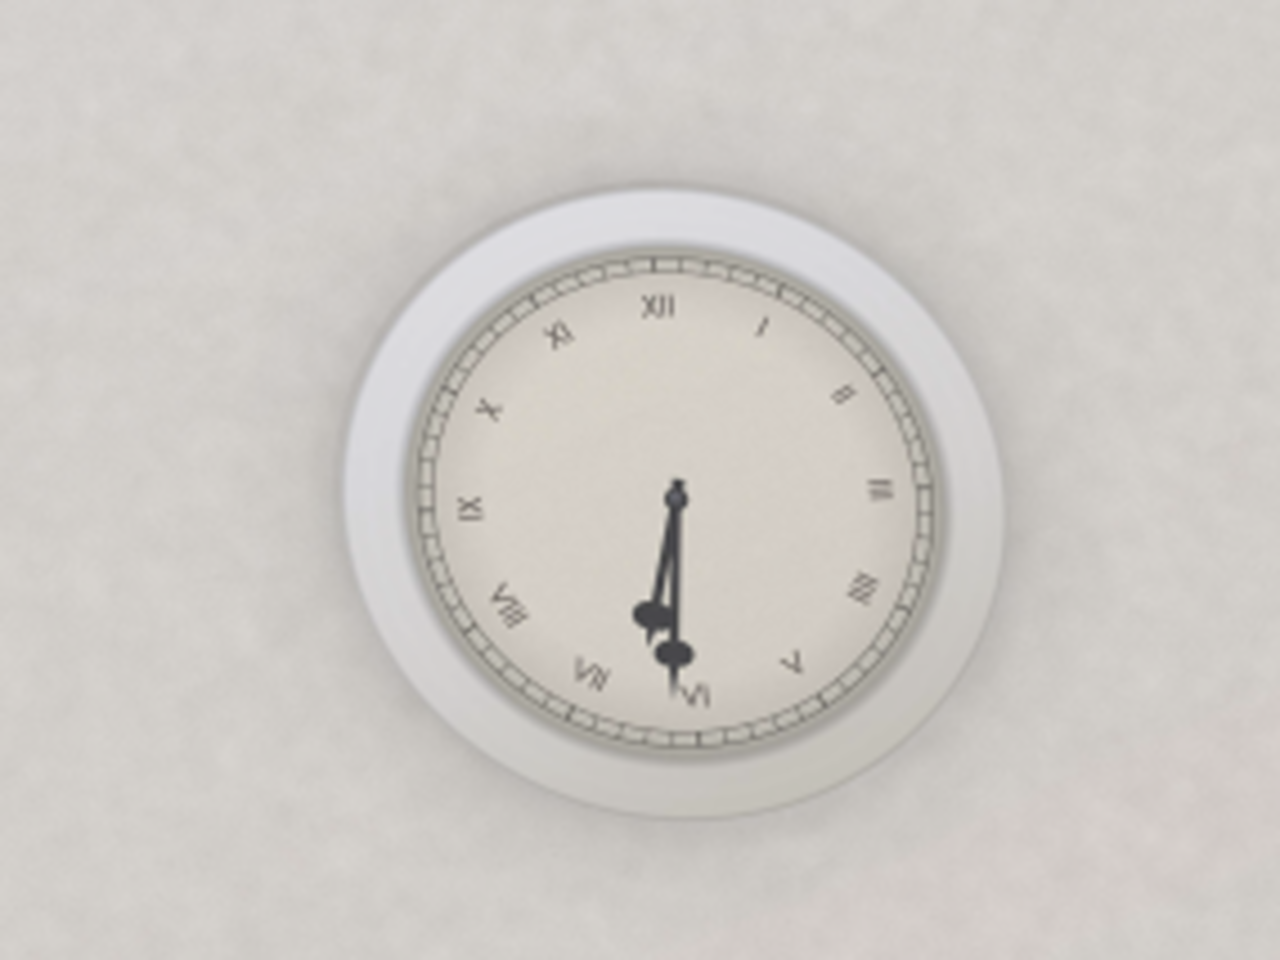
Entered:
6h31
